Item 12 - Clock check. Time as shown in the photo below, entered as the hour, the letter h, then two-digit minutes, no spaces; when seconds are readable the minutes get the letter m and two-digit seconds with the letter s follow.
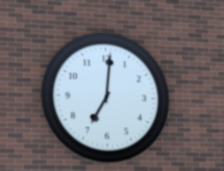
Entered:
7h01
